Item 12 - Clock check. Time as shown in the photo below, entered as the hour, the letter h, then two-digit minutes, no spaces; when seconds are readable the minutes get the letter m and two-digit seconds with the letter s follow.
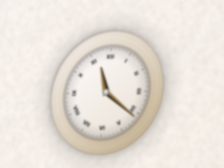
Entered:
11h21
